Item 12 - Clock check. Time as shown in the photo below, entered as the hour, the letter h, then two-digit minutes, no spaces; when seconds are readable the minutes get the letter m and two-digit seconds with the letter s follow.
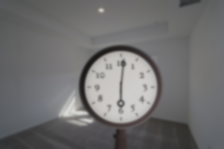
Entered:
6h01
